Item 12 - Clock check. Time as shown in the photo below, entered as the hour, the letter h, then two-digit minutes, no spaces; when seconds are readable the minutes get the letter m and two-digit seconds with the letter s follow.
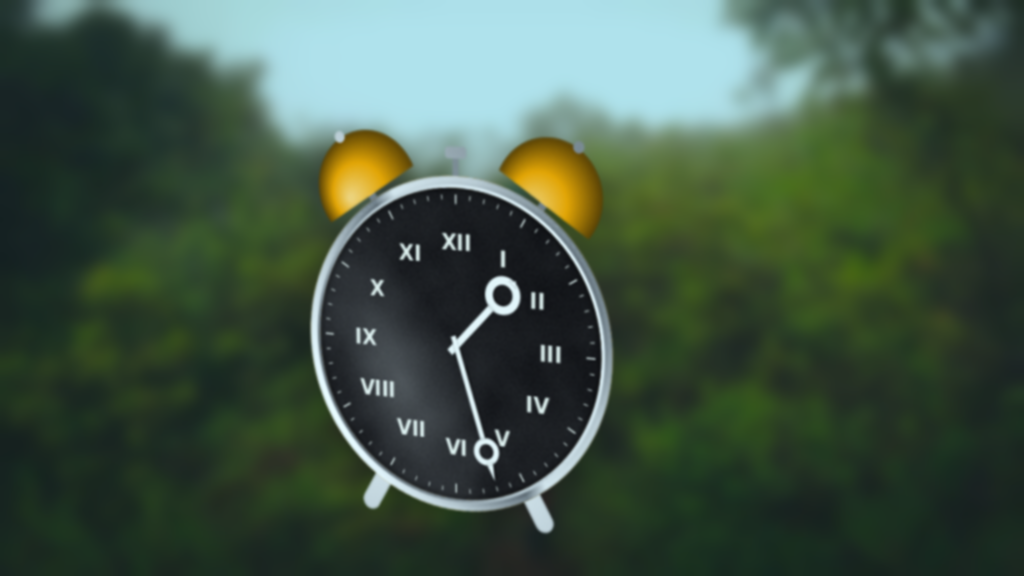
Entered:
1h27
